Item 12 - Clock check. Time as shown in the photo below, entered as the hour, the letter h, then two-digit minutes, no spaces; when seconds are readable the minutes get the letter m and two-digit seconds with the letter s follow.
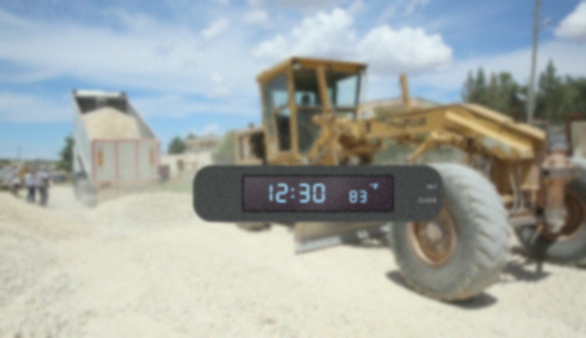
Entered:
12h30
